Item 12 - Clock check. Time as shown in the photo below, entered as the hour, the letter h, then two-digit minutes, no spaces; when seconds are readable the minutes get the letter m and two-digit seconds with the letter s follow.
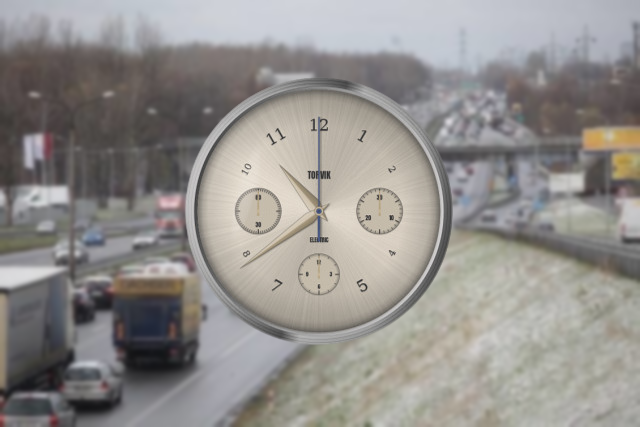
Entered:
10h39
